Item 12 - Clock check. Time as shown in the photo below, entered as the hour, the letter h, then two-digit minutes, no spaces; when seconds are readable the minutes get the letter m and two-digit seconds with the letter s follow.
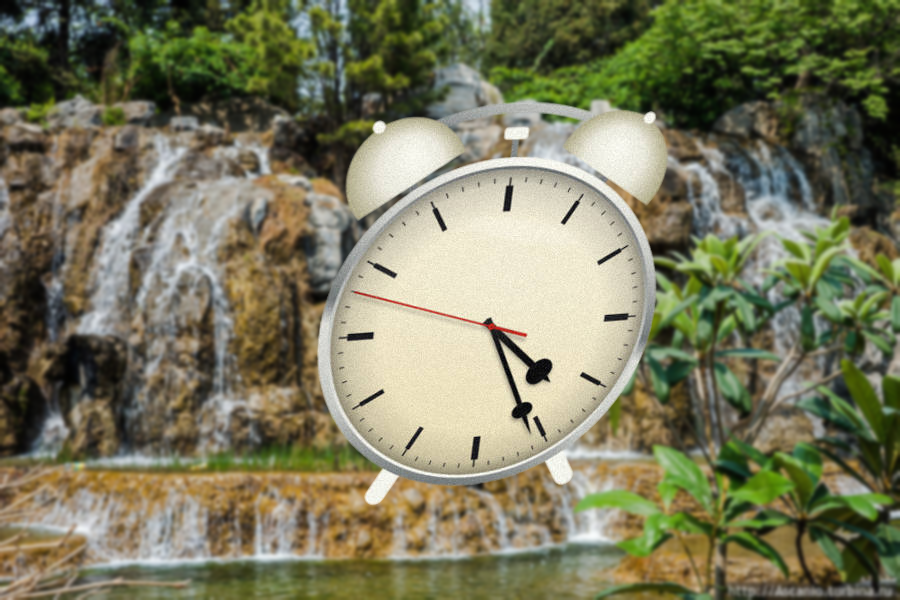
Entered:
4h25m48s
